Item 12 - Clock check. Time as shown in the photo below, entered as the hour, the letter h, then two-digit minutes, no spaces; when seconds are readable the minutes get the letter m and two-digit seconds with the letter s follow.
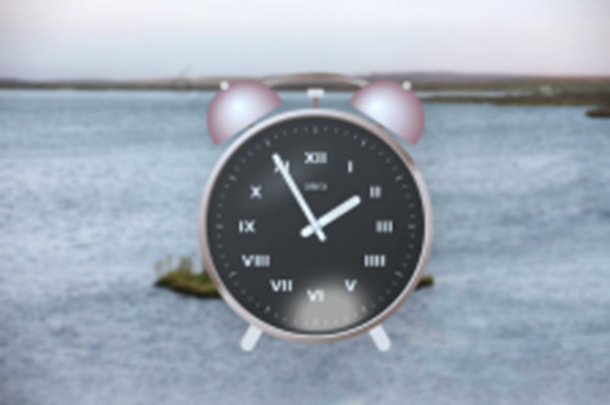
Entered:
1h55
